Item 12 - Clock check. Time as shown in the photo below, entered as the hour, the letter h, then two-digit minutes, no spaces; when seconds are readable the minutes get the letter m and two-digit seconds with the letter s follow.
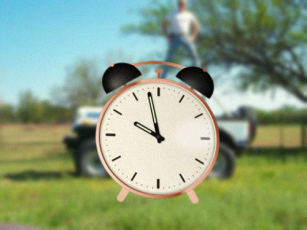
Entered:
9h58
